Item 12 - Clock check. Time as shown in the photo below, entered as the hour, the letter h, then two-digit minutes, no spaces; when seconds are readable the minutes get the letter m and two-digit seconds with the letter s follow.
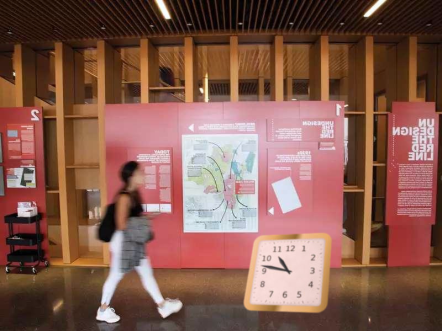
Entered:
10h47
